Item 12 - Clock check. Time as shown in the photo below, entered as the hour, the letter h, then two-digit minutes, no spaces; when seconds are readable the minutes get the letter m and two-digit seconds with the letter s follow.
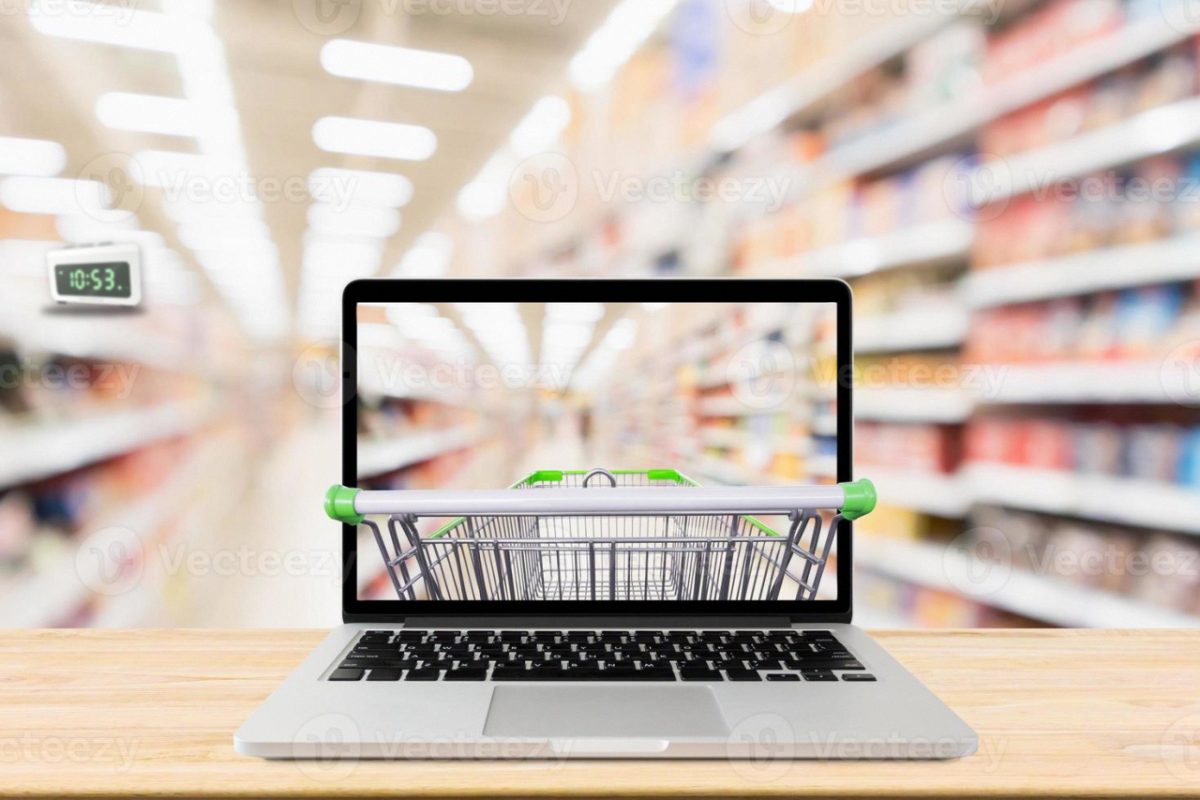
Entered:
10h53
